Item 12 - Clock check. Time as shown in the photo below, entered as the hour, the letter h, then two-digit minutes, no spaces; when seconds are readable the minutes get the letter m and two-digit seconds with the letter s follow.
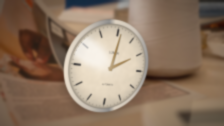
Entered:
2h01
